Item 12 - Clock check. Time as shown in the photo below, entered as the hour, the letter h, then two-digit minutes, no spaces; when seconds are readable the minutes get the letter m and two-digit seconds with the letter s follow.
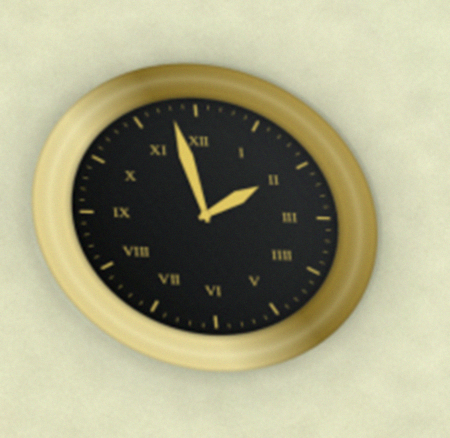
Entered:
1h58
